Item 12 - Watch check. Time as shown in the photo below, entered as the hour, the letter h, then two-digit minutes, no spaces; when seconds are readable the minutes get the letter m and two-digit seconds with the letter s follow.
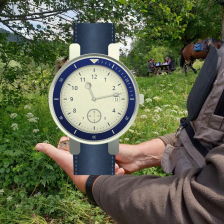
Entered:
11h13
